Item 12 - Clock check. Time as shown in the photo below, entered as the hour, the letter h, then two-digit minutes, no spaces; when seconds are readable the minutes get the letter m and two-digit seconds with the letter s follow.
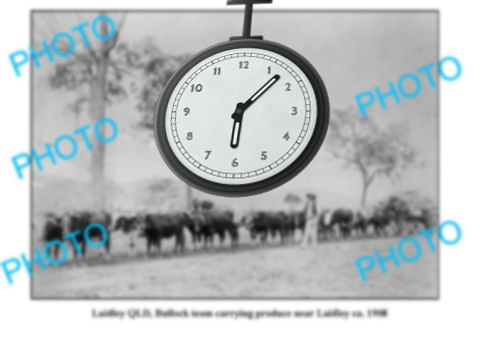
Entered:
6h07
